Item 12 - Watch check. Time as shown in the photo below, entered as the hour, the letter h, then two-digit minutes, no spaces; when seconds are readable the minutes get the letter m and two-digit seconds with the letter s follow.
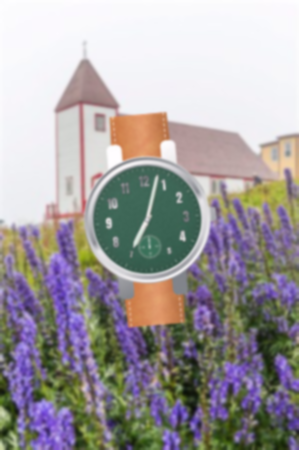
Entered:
7h03
